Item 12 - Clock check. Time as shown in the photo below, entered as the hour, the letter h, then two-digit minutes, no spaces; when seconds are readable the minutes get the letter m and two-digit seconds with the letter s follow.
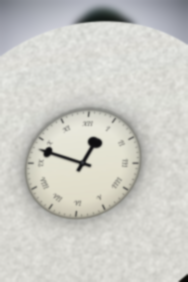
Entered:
12h48
